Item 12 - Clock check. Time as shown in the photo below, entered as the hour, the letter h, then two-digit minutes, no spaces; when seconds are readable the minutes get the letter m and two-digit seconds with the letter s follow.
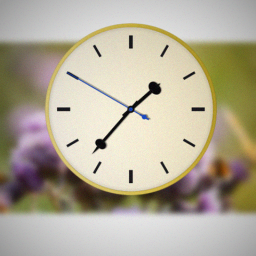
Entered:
1h36m50s
